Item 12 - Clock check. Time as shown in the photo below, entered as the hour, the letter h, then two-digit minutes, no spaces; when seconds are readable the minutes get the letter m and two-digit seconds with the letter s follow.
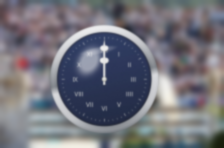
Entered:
12h00
